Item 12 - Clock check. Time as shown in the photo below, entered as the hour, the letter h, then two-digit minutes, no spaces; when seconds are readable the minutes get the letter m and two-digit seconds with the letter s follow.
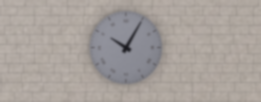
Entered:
10h05
